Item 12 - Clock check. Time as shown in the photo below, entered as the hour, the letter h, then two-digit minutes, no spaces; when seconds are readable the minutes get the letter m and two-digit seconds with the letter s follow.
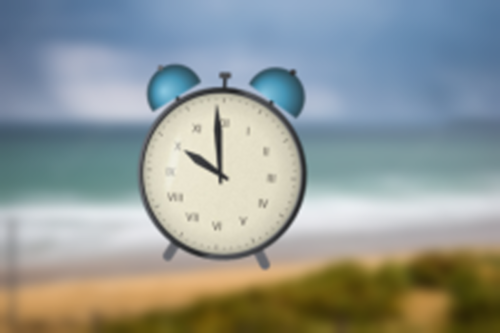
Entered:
9h59
